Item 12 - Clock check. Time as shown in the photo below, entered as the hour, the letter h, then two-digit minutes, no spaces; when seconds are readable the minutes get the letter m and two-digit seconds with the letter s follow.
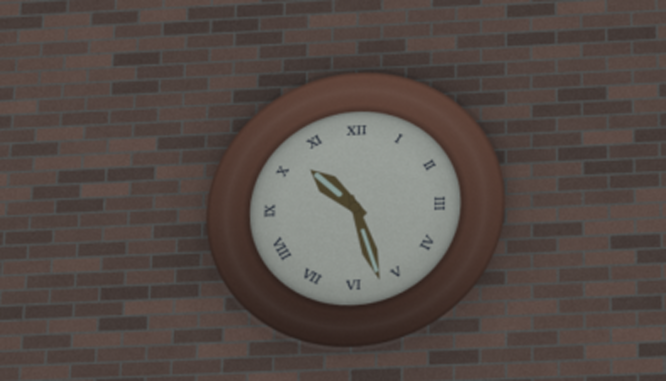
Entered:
10h27
